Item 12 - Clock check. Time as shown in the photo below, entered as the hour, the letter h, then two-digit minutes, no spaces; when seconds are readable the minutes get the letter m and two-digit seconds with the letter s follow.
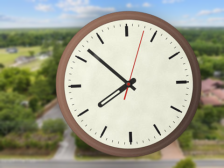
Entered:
7h52m03s
